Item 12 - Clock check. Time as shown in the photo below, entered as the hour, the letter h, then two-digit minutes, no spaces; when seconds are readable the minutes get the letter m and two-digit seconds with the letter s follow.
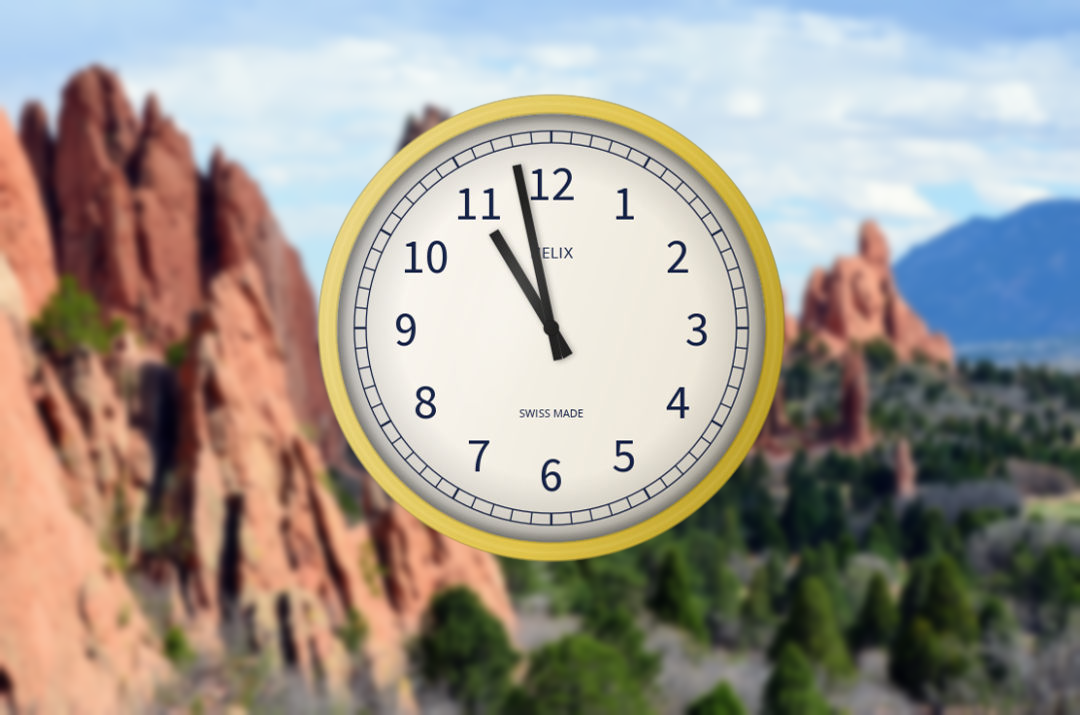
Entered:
10h58
